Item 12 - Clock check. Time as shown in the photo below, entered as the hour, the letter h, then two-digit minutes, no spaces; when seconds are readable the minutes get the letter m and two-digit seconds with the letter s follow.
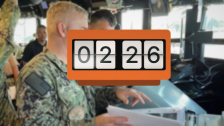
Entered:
2h26
